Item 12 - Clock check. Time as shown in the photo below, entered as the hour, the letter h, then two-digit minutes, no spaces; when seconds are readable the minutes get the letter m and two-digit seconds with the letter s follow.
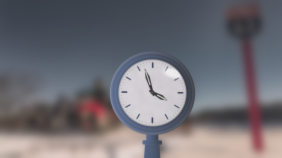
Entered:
3h57
